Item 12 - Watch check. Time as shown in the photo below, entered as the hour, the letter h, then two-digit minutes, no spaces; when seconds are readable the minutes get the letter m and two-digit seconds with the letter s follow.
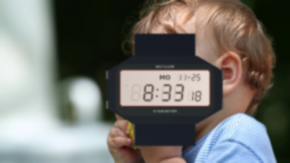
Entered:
8h33m18s
